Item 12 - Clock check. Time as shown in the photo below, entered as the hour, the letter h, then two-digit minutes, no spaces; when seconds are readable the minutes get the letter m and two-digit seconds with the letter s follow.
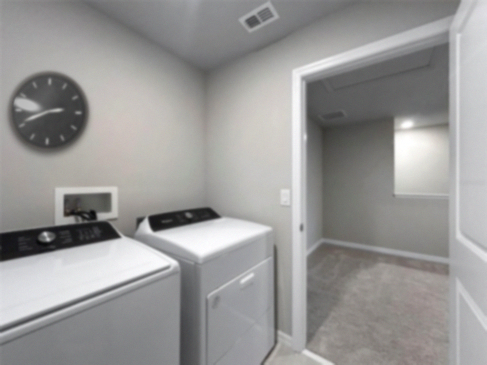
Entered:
2h41
